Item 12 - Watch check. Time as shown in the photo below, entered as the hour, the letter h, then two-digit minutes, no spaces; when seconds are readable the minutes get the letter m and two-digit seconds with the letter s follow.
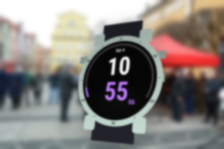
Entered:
10h55
